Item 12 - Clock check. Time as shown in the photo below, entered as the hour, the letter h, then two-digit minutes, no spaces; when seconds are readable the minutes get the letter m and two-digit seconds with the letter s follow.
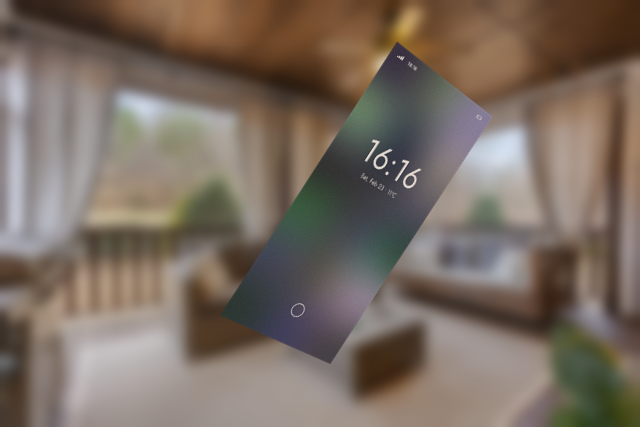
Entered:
16h16
